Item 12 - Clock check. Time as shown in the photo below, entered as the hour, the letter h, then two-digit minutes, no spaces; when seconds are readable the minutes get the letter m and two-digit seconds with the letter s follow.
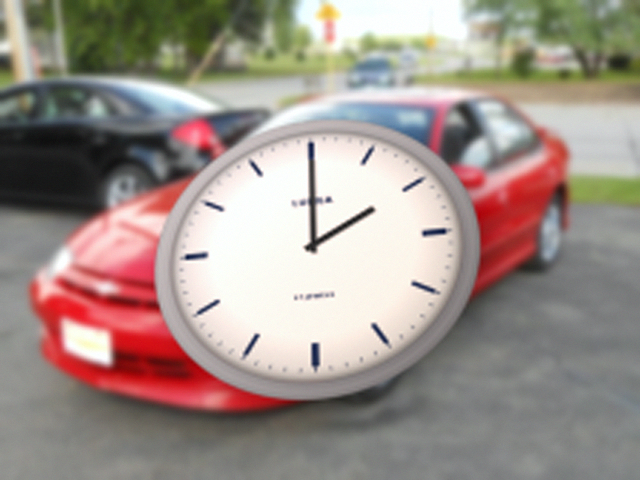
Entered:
2h00
